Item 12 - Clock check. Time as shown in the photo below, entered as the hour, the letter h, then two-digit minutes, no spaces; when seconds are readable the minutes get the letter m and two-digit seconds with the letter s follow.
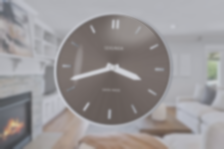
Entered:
3h42
